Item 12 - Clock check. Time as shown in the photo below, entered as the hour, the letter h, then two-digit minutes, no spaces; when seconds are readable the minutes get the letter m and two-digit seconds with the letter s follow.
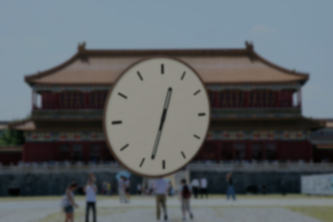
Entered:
12h33
